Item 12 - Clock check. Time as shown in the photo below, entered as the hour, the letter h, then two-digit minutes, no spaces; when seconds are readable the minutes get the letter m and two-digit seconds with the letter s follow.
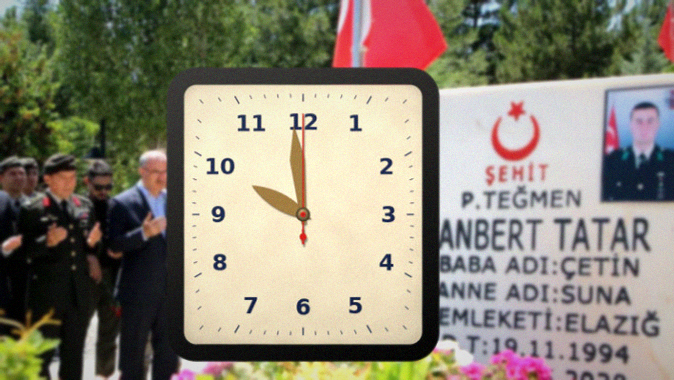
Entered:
9h59m00s
